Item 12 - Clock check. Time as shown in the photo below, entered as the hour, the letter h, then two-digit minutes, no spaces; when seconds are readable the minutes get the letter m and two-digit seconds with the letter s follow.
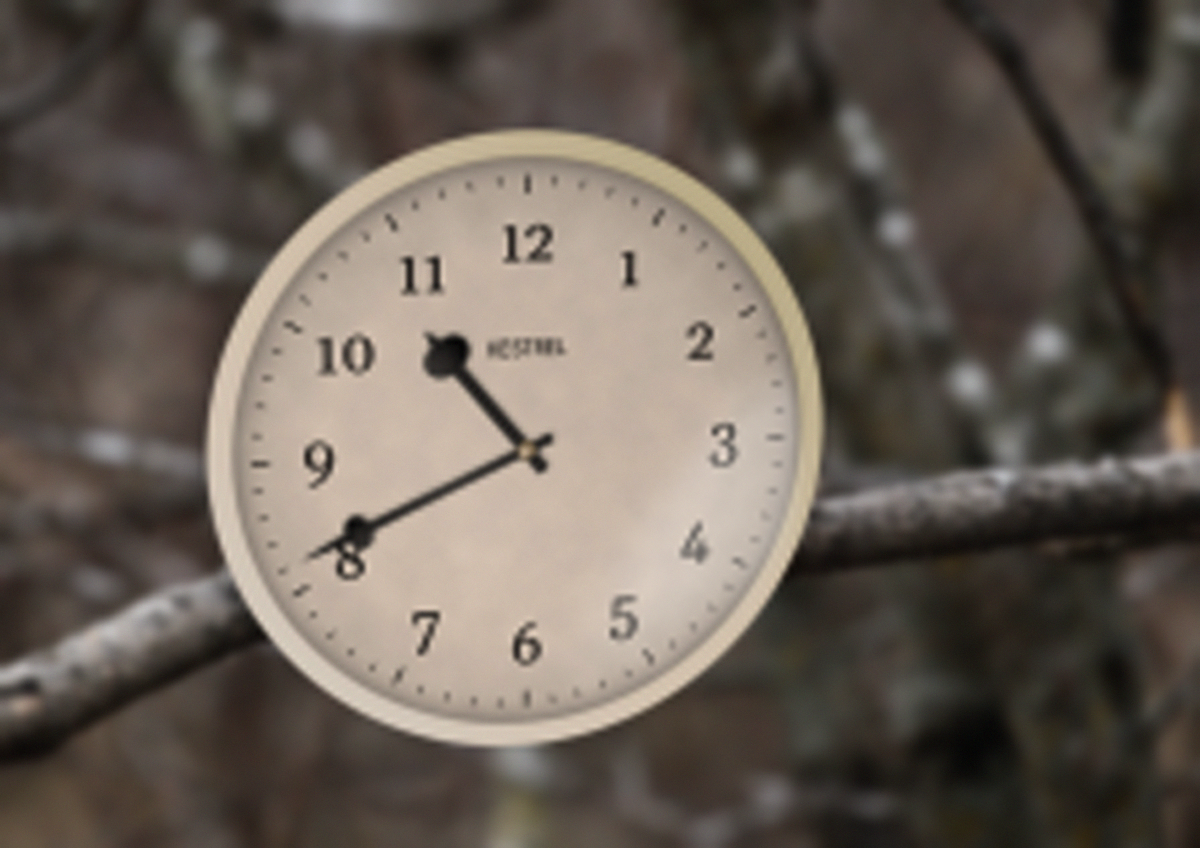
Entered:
10h41
